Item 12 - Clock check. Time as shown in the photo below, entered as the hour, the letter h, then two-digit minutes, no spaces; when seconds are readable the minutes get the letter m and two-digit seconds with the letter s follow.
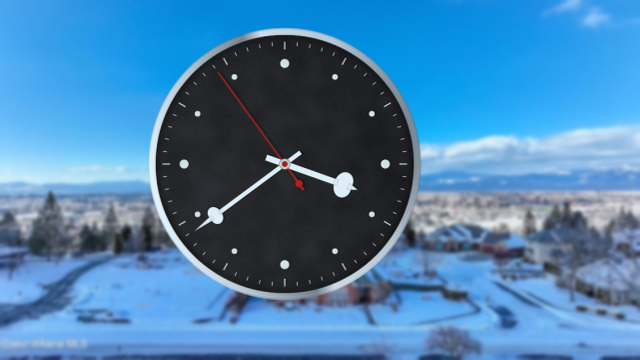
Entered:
3h38m54s
